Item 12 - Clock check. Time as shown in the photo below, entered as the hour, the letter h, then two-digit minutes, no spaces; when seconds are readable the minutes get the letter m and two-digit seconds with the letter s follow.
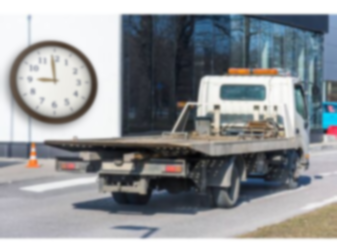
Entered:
8h59
